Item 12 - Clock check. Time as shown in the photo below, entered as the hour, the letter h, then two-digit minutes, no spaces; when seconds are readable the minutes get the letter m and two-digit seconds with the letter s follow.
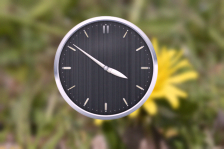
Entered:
3h51
